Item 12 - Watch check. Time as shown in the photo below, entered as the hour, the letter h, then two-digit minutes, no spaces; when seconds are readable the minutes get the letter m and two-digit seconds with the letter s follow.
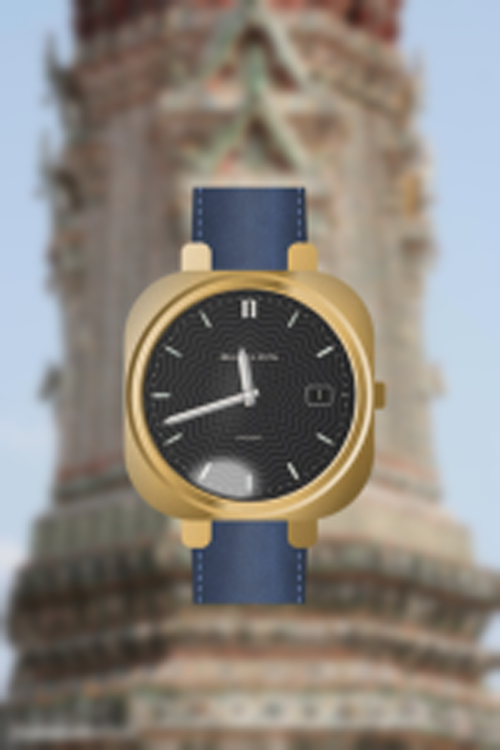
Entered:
11h42
